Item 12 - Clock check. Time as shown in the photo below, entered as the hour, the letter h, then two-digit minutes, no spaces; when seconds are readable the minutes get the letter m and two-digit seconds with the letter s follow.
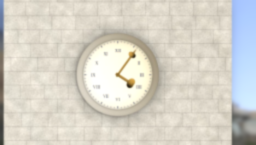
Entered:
4h06
